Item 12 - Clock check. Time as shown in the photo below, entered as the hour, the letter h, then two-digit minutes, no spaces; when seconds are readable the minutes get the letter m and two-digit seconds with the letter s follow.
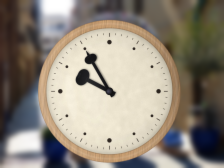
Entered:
9h55
